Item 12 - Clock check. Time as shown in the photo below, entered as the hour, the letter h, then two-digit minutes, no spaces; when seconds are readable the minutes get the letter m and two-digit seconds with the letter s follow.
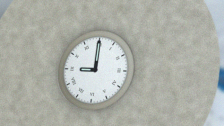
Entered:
9h00
